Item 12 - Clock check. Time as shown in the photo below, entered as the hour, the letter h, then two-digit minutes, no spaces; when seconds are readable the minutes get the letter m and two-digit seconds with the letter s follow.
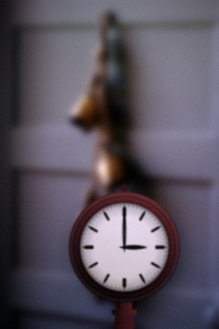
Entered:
3h00
